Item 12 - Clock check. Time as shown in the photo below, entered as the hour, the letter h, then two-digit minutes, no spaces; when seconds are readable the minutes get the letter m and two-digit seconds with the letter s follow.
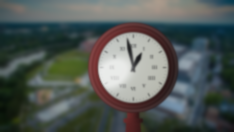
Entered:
12h58
